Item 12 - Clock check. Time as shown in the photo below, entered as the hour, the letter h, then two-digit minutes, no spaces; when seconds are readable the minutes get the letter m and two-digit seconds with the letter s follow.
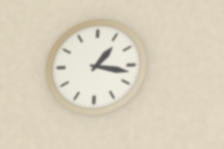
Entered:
1h17
